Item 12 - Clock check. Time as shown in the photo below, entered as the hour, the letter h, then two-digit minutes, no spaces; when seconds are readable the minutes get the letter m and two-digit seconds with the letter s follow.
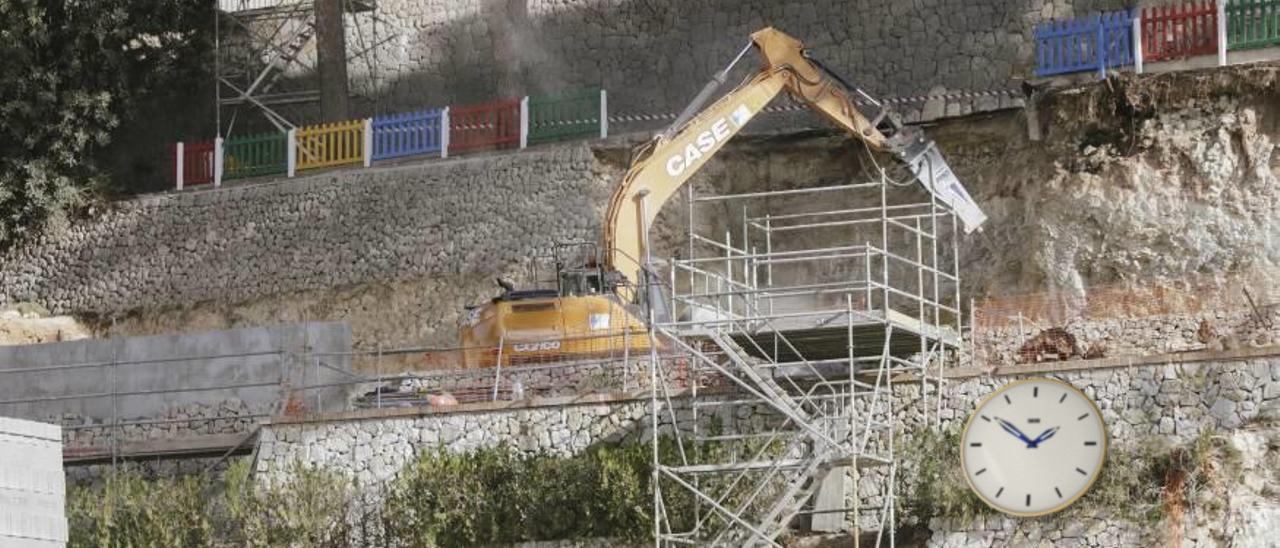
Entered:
1h51
